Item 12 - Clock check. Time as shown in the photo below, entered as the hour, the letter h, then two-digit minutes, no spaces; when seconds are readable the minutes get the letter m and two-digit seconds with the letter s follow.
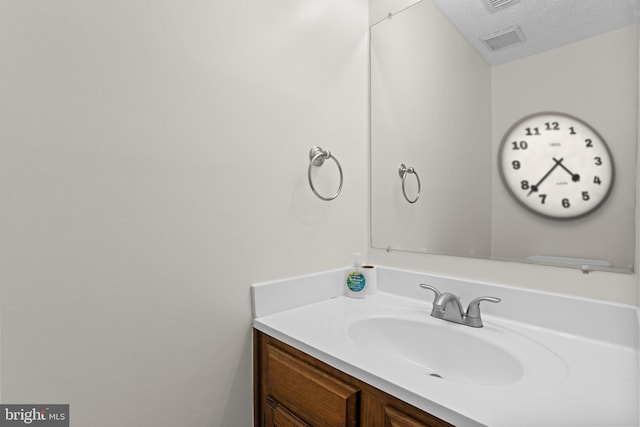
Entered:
4h38
